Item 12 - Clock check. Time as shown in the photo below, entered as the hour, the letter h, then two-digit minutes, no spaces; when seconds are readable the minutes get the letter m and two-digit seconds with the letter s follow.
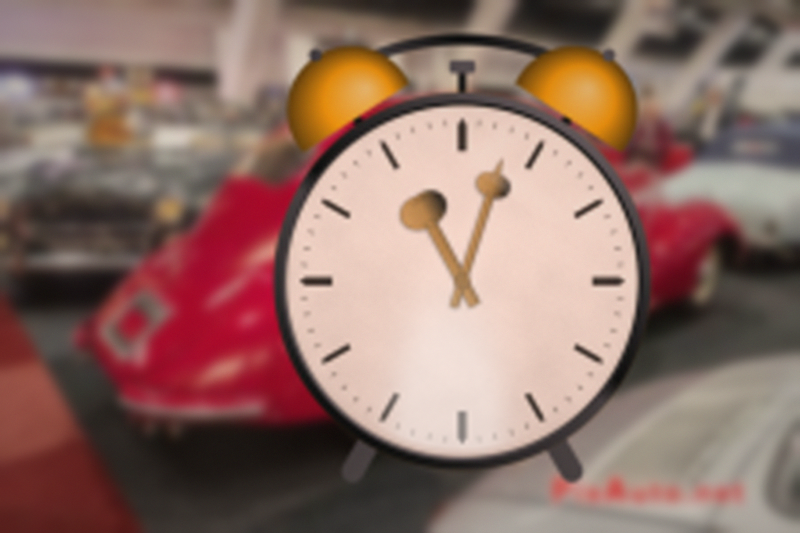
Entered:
11h03
